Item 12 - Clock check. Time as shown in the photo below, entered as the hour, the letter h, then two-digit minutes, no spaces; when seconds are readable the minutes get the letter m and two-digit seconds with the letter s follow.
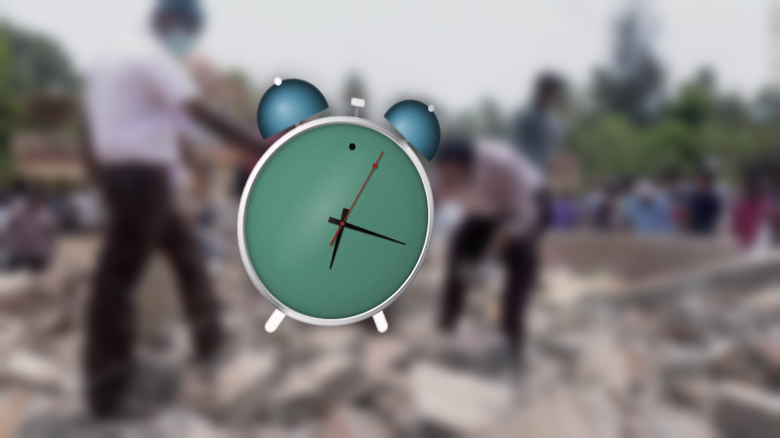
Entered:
6h17m04s
